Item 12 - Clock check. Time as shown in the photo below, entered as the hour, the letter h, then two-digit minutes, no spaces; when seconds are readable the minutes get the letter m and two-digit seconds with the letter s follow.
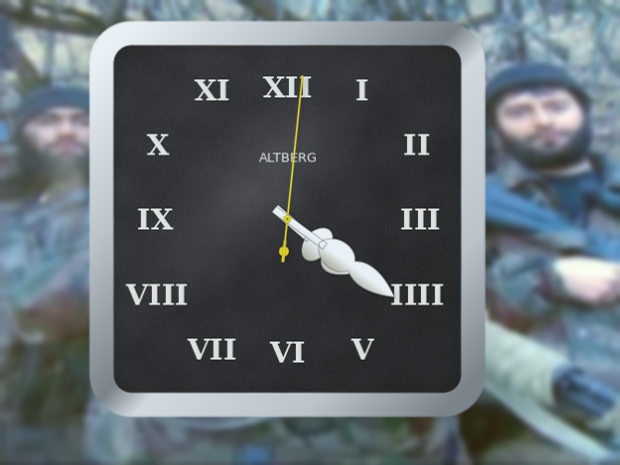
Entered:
4h21m01s
